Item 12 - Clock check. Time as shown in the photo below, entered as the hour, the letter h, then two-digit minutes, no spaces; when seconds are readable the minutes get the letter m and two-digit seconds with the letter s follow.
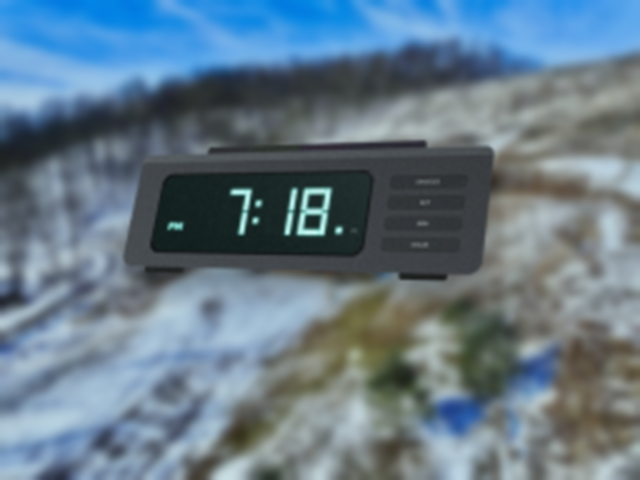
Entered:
7h18
